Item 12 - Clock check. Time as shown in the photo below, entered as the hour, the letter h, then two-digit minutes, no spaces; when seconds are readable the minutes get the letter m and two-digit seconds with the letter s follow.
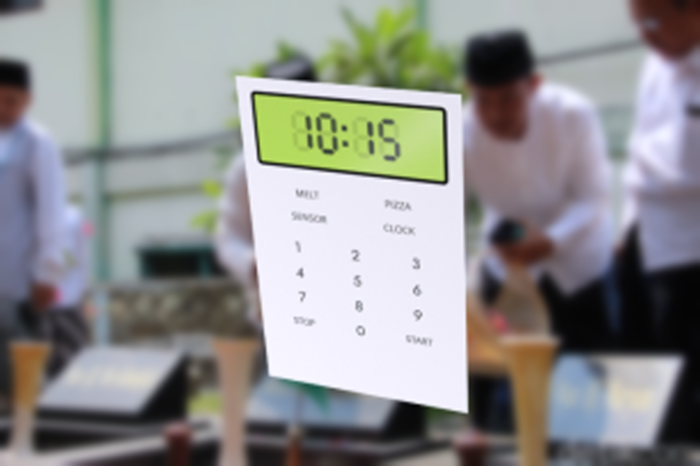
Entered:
10h15
